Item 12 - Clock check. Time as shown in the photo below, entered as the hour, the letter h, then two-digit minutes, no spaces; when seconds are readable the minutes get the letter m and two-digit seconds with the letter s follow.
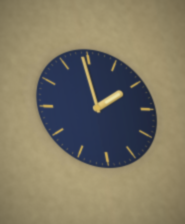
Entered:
1h59
